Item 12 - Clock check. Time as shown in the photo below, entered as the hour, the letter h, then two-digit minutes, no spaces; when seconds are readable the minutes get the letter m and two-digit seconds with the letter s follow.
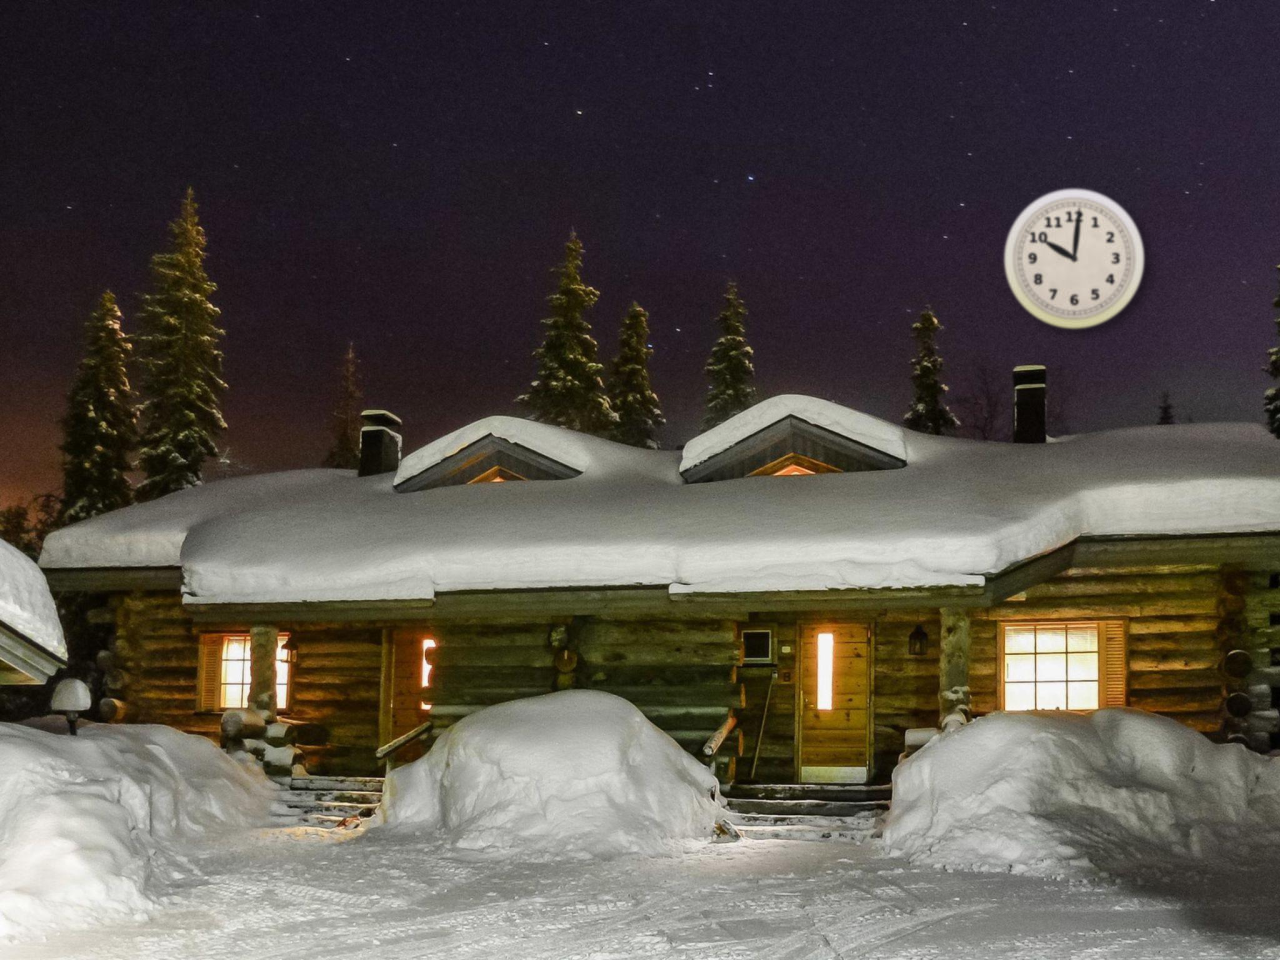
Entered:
10h01
